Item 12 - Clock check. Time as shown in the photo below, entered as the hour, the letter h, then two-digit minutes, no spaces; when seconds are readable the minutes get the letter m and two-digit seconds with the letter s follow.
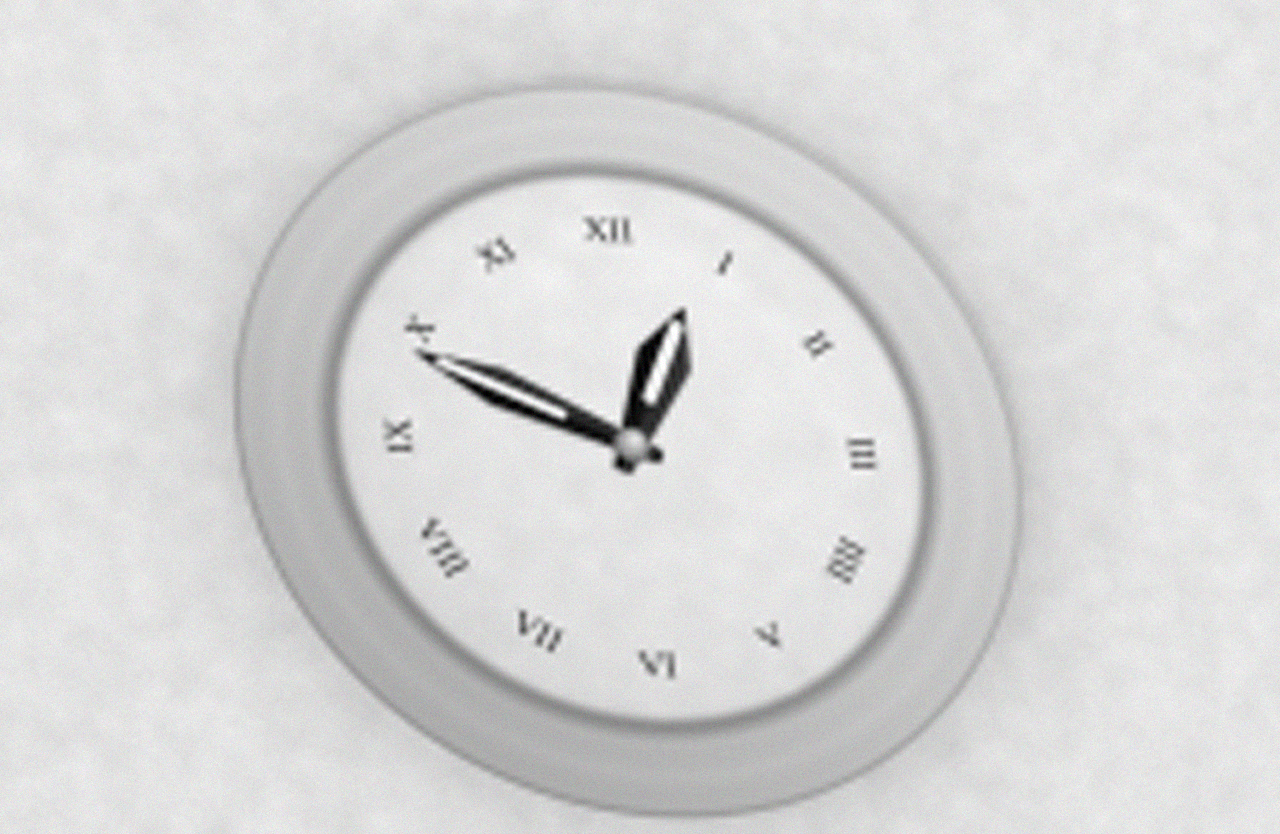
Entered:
12h49
